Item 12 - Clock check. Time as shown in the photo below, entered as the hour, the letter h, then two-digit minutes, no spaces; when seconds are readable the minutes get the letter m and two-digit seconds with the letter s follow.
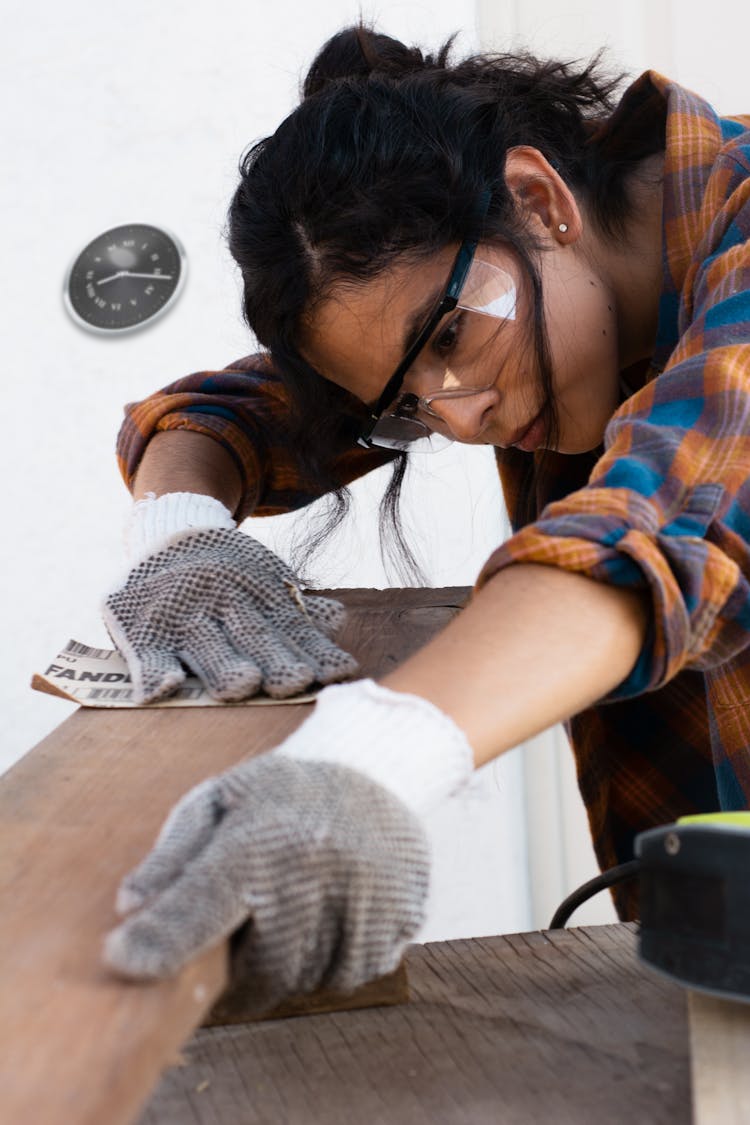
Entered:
8h16
